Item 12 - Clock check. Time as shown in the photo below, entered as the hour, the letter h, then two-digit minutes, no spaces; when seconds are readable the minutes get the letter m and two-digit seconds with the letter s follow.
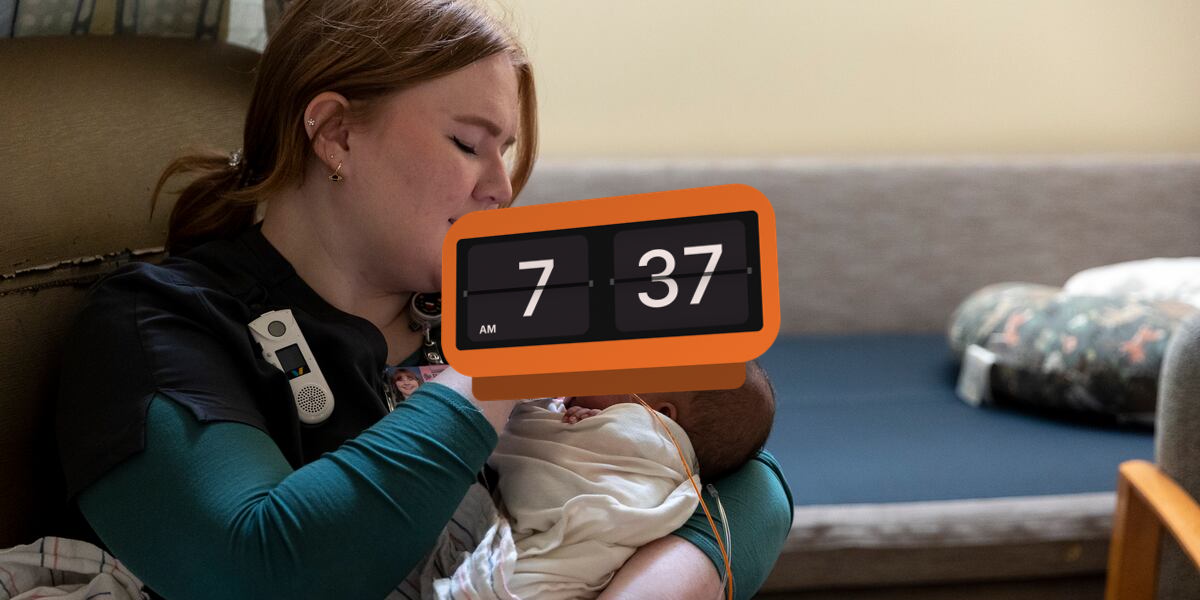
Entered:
7h37
